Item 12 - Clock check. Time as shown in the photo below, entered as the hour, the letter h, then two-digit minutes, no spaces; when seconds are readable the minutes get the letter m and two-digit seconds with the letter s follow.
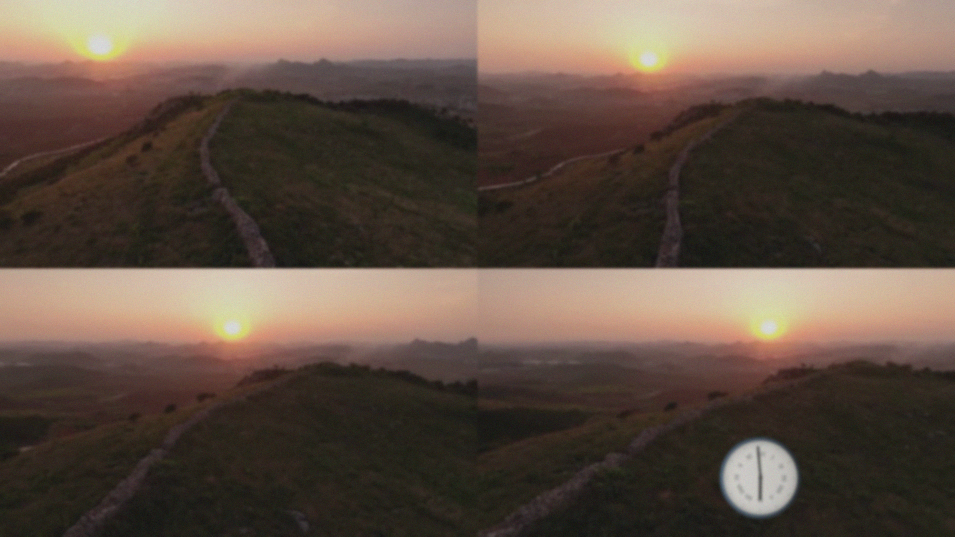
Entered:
5h59
